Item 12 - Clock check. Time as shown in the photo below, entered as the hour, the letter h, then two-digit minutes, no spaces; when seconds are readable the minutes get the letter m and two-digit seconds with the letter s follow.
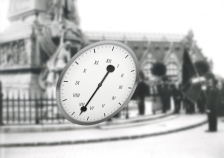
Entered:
12h33
